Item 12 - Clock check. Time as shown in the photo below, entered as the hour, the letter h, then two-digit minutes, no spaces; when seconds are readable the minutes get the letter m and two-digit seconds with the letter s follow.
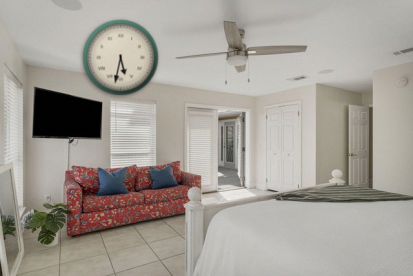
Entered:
5h32
